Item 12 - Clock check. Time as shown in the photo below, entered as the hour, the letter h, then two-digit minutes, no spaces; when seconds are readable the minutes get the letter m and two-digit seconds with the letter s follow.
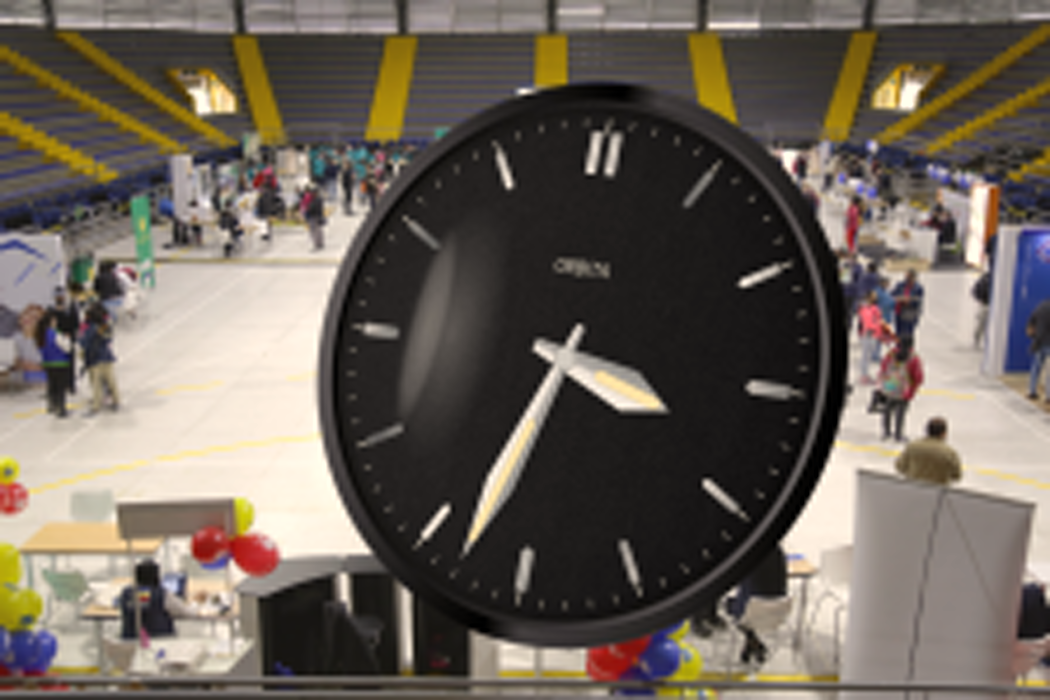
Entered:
3h33
